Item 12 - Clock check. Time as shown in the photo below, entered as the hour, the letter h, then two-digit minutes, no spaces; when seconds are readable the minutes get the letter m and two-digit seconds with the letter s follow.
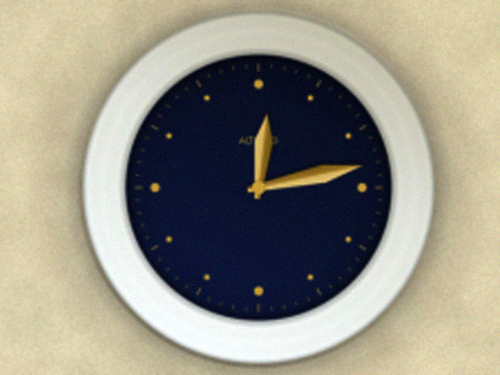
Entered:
12h13
